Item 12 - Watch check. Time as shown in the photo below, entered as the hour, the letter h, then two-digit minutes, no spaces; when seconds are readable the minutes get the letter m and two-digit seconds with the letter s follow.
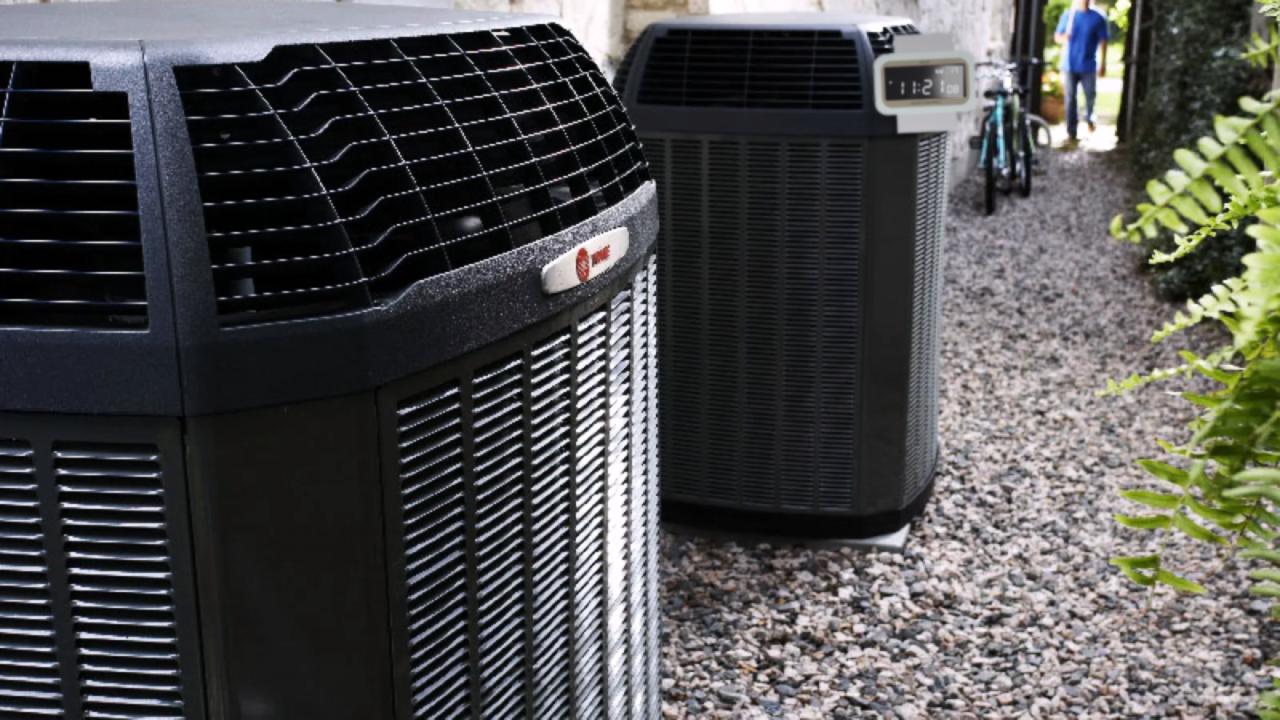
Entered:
11h21
